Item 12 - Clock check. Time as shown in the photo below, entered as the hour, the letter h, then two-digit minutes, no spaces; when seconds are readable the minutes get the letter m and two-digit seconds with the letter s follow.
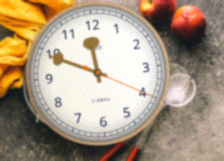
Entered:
11h49m20s
